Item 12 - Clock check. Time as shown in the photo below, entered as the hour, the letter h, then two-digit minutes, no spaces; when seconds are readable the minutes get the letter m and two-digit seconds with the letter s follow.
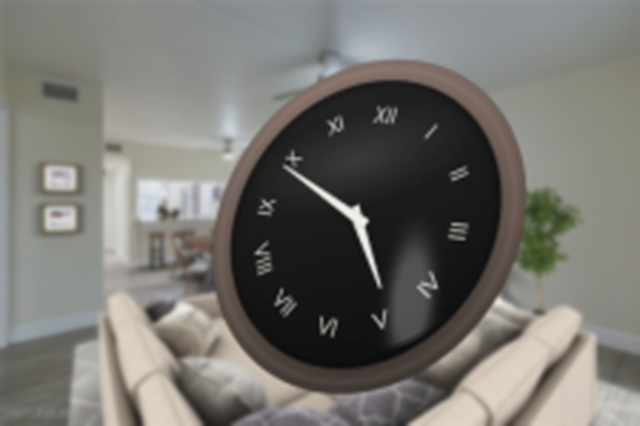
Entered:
4h49
